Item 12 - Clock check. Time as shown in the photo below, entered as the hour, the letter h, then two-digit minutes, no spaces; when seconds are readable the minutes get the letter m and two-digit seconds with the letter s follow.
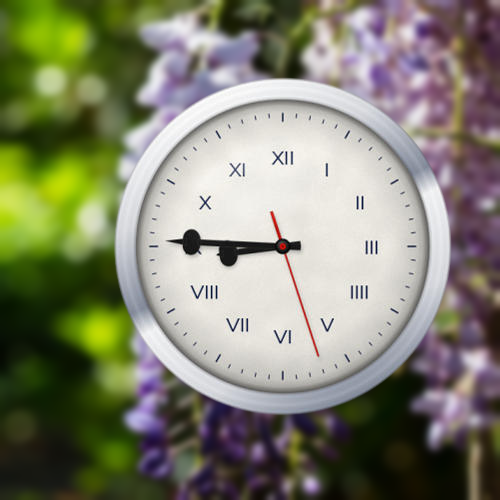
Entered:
8h45m27s
